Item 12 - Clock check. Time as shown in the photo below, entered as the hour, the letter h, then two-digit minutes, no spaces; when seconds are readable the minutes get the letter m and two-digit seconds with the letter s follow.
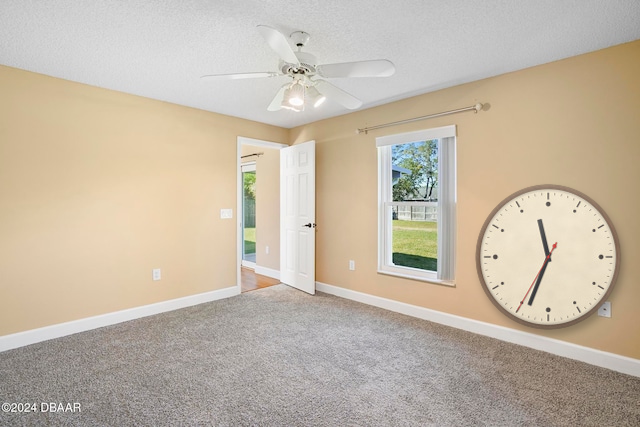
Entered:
11h33m35s
